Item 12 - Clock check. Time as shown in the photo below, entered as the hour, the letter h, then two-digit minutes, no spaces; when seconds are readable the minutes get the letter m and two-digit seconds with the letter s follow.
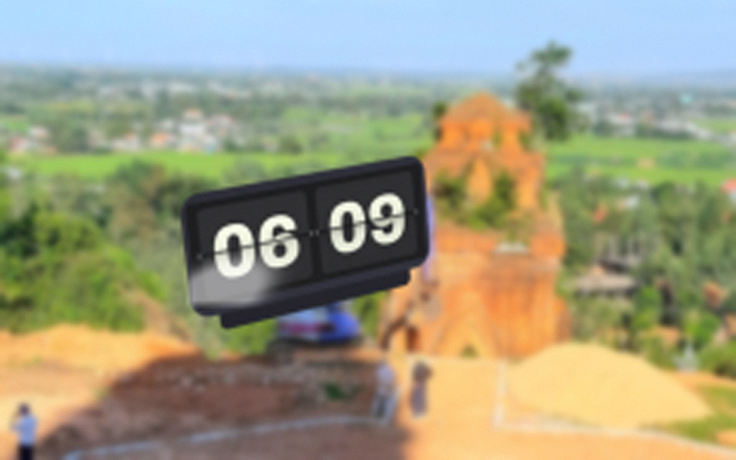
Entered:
6h09
